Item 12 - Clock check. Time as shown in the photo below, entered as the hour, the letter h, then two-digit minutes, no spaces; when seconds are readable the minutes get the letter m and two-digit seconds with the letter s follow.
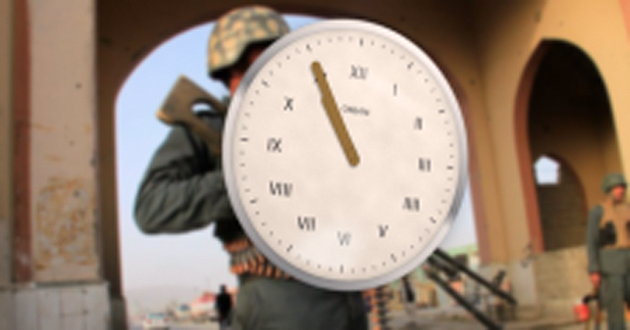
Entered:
10h55
